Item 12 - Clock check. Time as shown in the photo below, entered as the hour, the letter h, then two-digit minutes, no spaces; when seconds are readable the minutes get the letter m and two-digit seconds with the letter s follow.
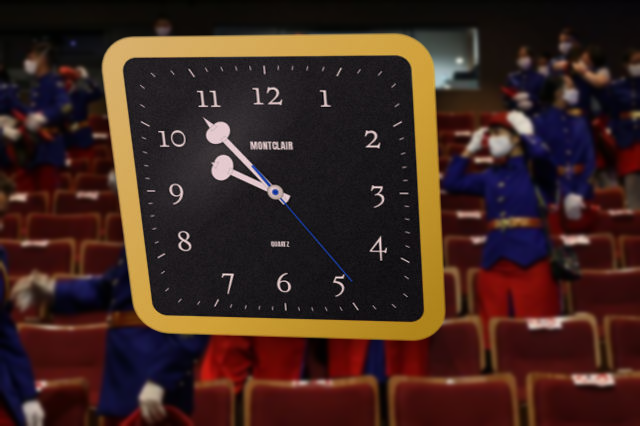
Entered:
9h53m24s
